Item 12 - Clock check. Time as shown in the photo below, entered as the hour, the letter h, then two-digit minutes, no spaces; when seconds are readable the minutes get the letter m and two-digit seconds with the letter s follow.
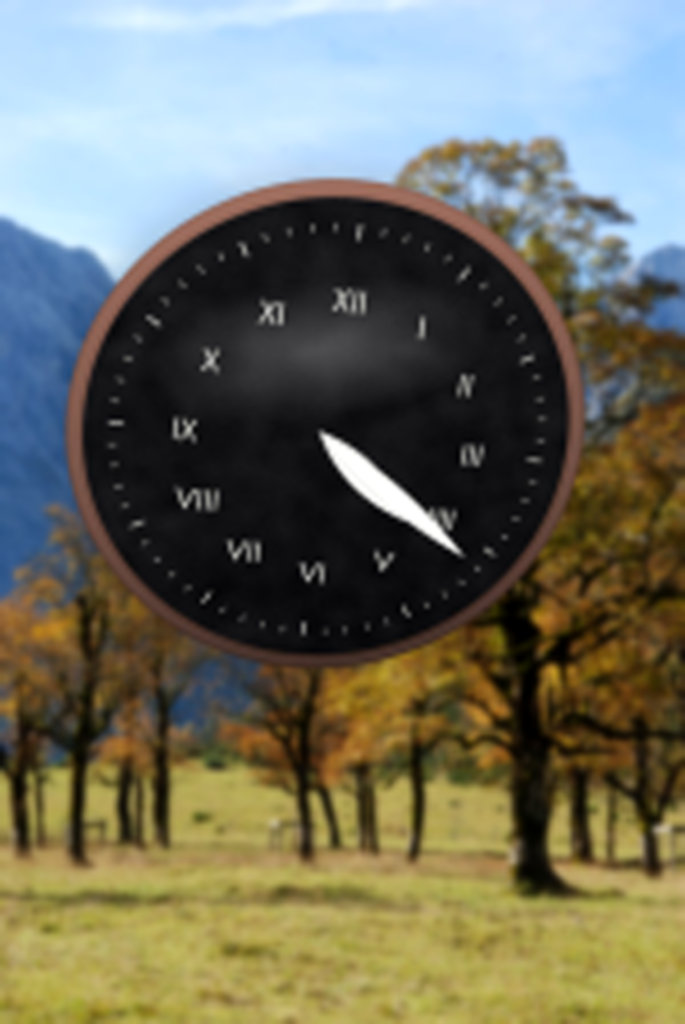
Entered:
4h21
